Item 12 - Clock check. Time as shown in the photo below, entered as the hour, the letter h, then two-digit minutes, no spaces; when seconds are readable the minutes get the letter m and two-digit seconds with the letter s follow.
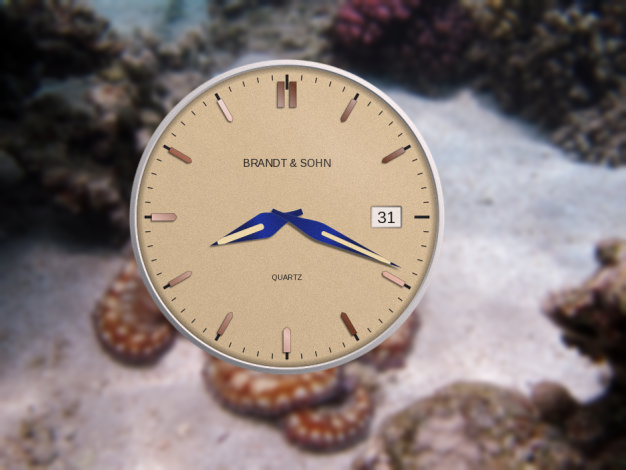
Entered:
8h19
